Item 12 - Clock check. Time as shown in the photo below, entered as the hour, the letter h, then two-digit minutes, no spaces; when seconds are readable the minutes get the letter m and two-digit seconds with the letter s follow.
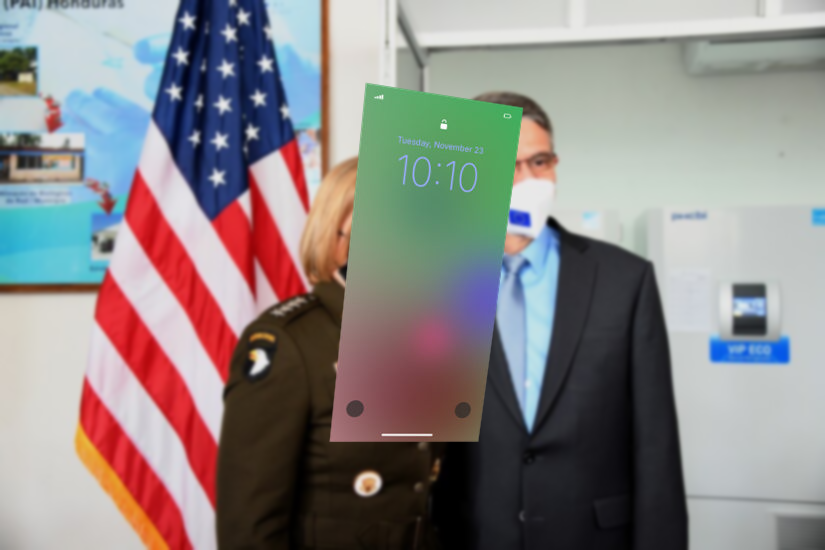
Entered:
10h10
